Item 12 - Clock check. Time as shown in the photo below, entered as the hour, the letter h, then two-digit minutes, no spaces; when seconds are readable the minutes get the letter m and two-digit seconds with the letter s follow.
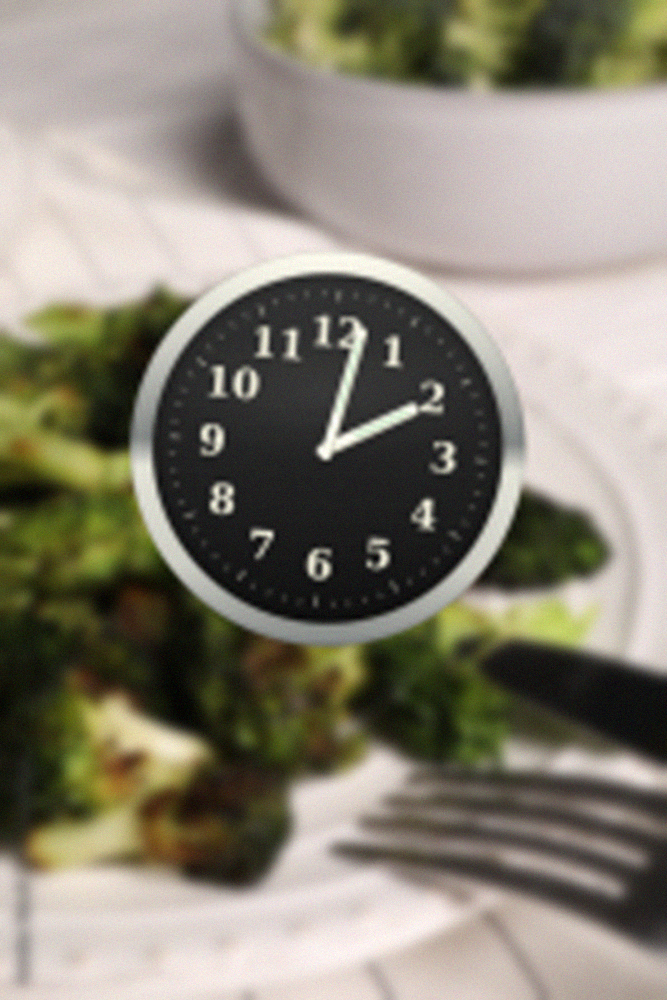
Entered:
2h02
